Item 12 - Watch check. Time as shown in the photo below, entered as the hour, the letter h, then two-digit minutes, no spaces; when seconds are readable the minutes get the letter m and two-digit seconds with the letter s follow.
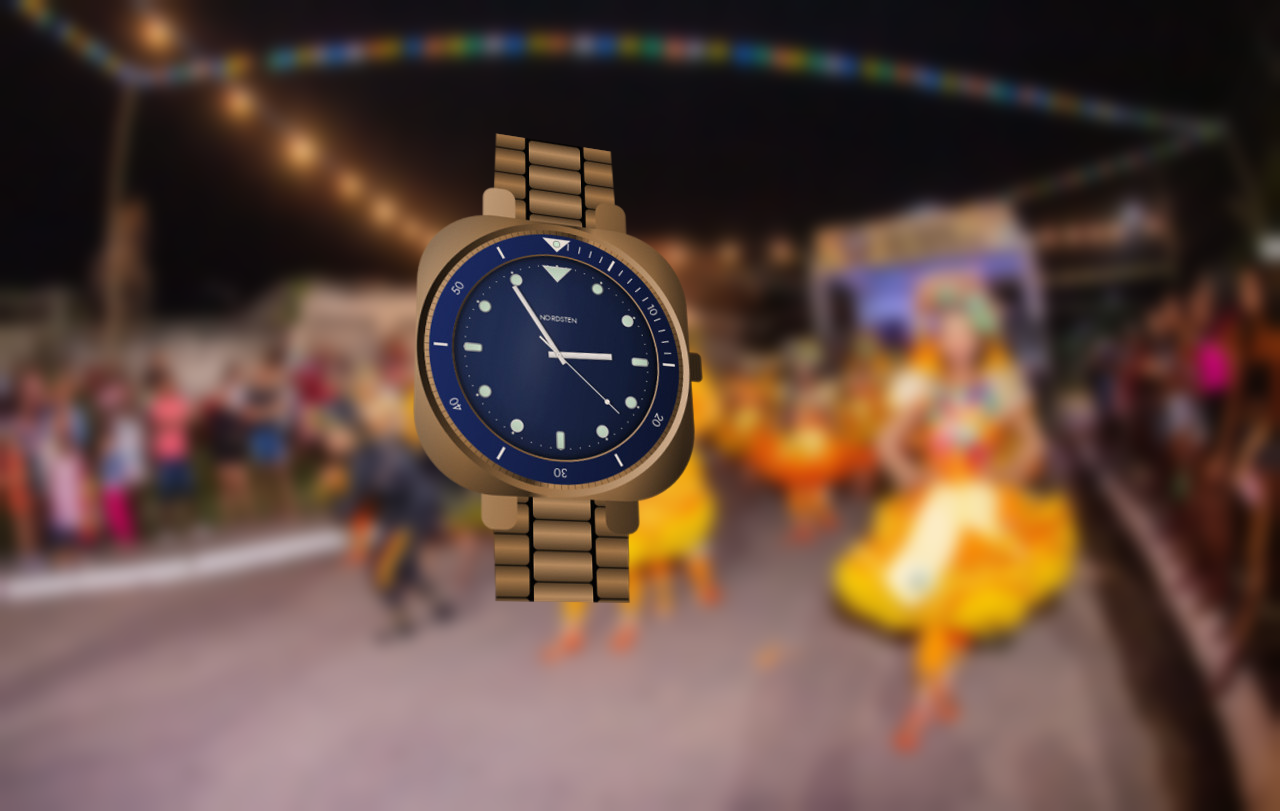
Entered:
2h54m22s
